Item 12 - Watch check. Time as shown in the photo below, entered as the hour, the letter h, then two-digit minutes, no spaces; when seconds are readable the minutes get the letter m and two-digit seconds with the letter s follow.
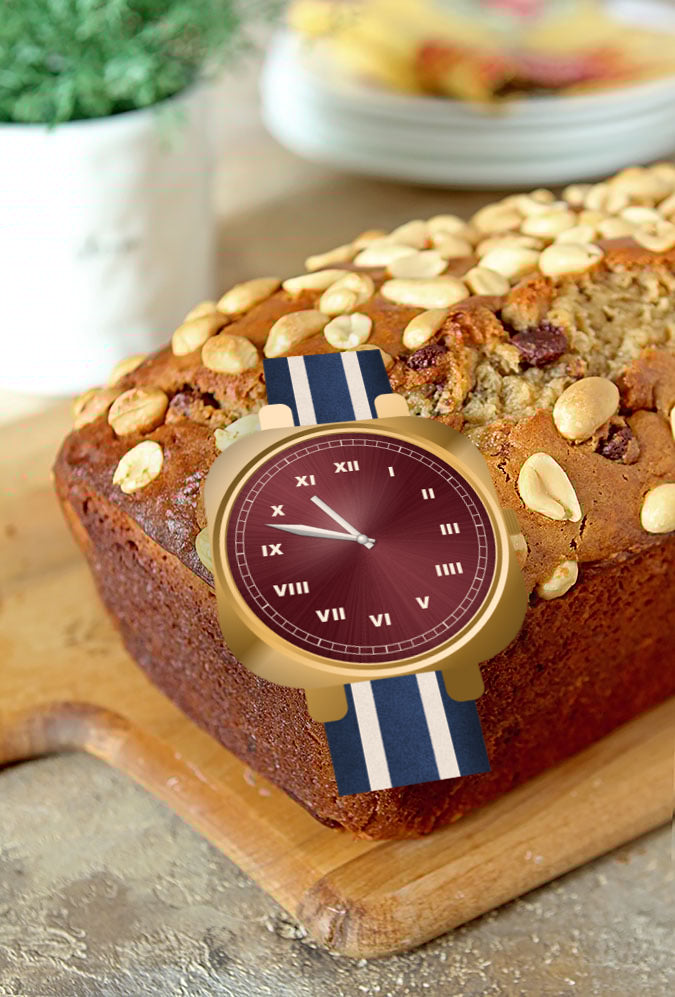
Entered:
10h48
